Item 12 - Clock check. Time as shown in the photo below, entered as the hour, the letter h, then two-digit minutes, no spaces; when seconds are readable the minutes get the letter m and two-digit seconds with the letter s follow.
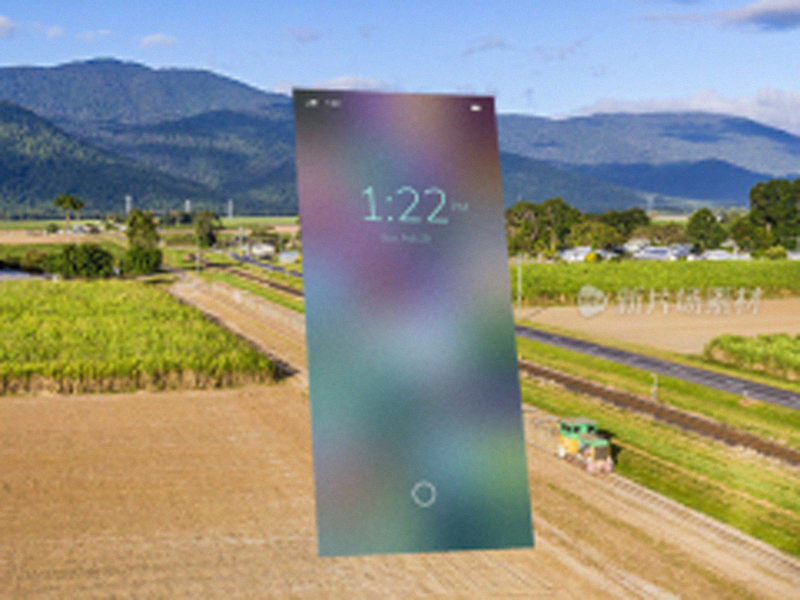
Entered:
1h22
